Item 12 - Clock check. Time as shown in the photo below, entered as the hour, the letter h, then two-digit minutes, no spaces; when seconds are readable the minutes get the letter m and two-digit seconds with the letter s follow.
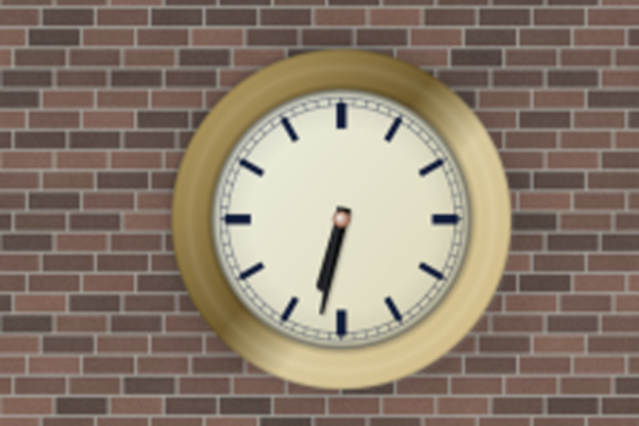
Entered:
6h32
